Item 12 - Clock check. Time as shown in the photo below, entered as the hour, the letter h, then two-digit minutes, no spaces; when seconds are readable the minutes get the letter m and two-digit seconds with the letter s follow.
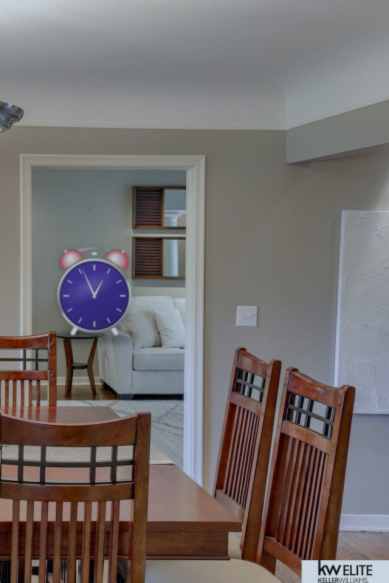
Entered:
12h56
